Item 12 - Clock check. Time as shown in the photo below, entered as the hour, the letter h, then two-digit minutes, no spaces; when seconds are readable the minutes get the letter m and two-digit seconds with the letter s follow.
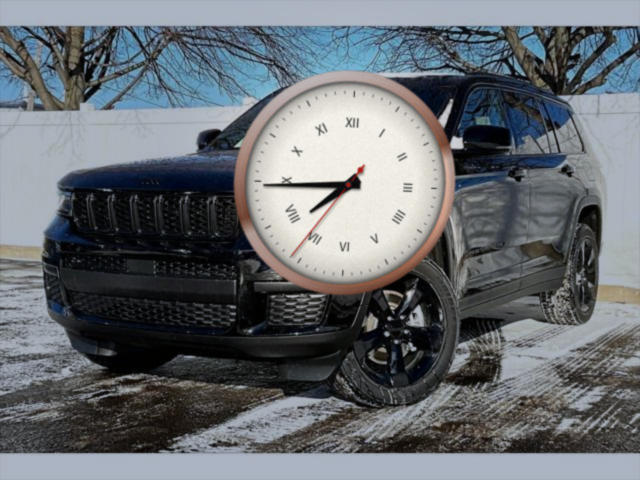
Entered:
7h44m36s
